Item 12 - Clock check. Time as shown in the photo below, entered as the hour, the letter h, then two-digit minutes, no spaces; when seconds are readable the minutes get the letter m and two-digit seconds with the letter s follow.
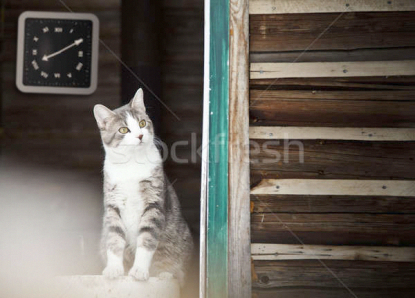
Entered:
8h10
